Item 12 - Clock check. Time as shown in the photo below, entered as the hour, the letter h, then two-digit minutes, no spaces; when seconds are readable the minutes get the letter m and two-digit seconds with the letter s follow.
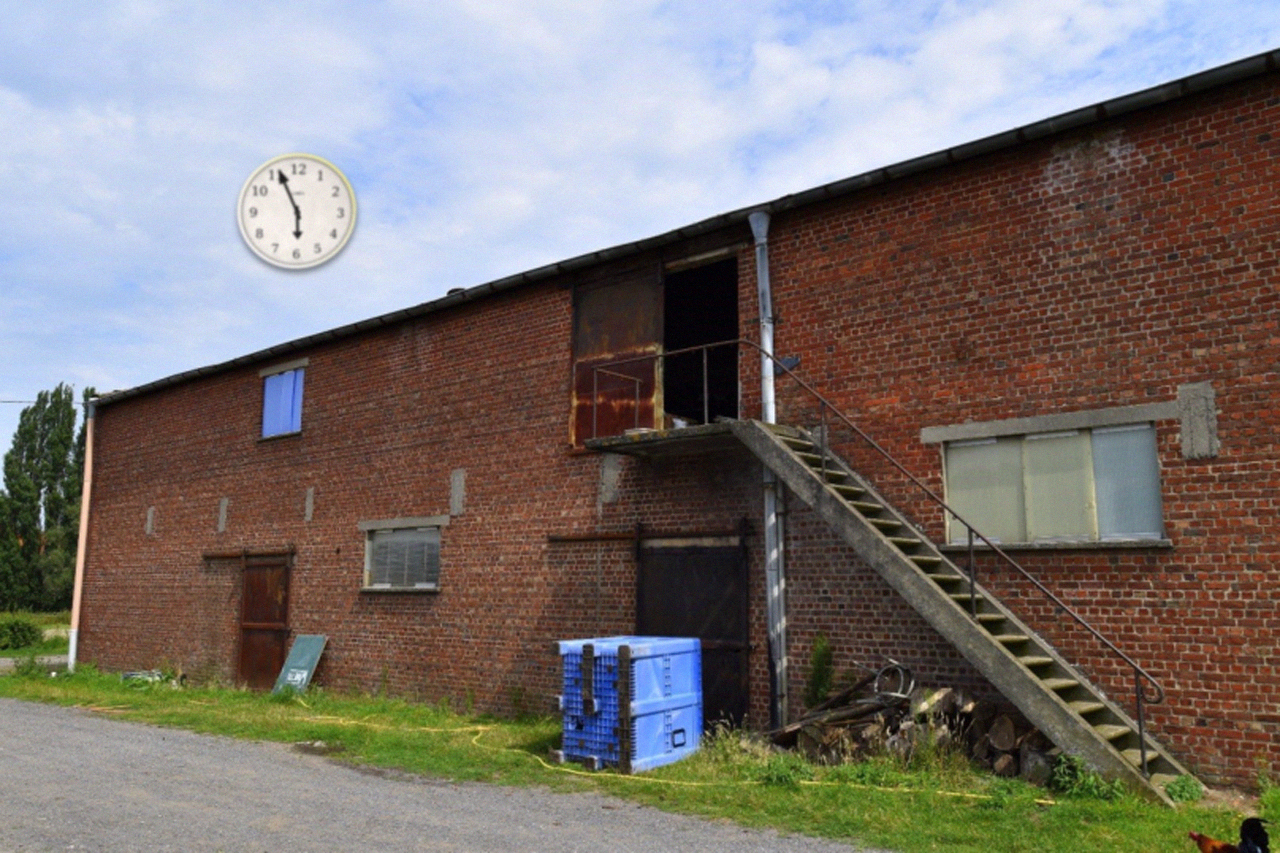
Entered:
5h56
